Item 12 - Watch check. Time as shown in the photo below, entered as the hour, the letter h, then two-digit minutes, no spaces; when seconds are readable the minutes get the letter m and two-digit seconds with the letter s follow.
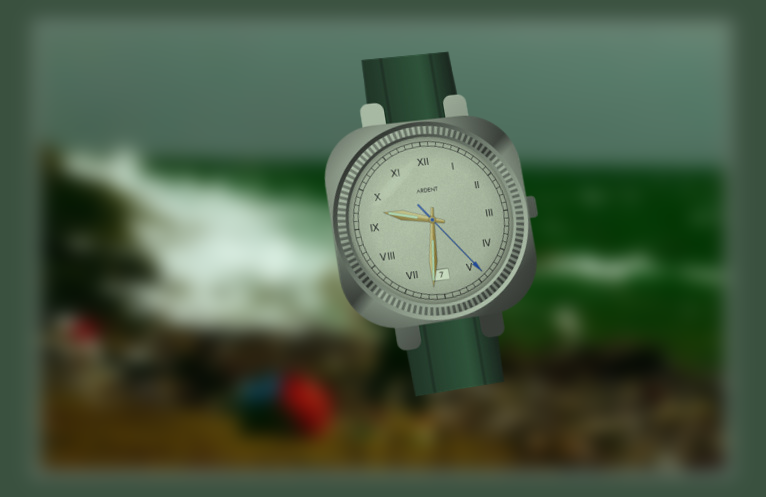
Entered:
9h31m24s
